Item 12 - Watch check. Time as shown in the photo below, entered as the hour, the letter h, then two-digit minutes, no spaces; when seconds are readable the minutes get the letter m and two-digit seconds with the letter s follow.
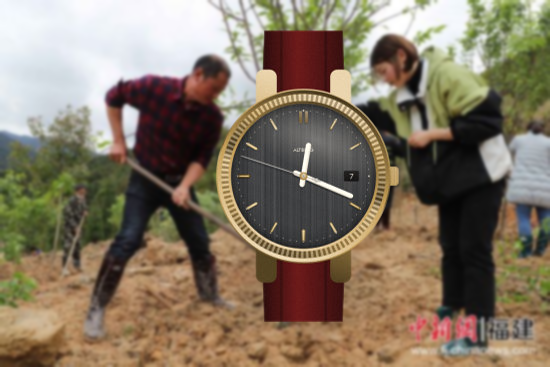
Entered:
12h18m48s
